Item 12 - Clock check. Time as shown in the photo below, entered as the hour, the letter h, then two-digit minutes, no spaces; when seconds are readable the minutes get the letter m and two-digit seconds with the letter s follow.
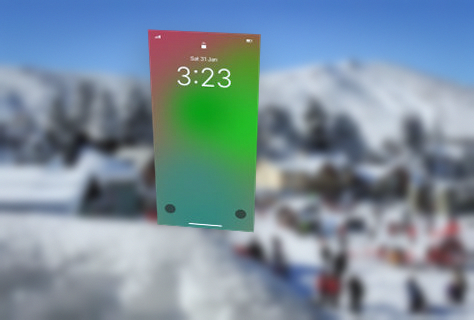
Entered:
3h23
